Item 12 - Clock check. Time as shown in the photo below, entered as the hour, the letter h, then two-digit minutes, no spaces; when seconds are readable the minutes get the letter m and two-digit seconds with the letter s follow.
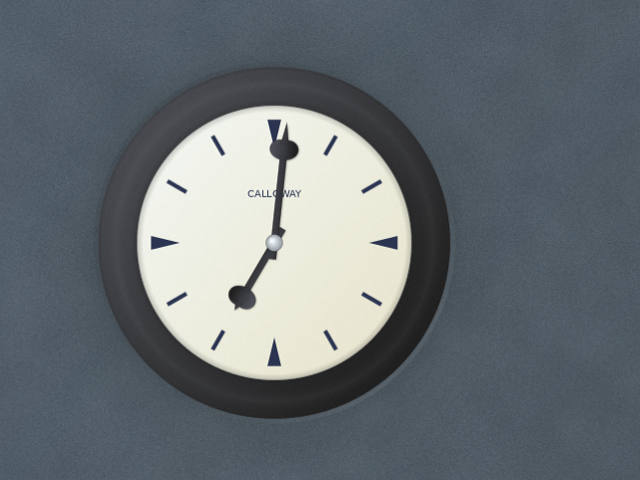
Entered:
7h01
